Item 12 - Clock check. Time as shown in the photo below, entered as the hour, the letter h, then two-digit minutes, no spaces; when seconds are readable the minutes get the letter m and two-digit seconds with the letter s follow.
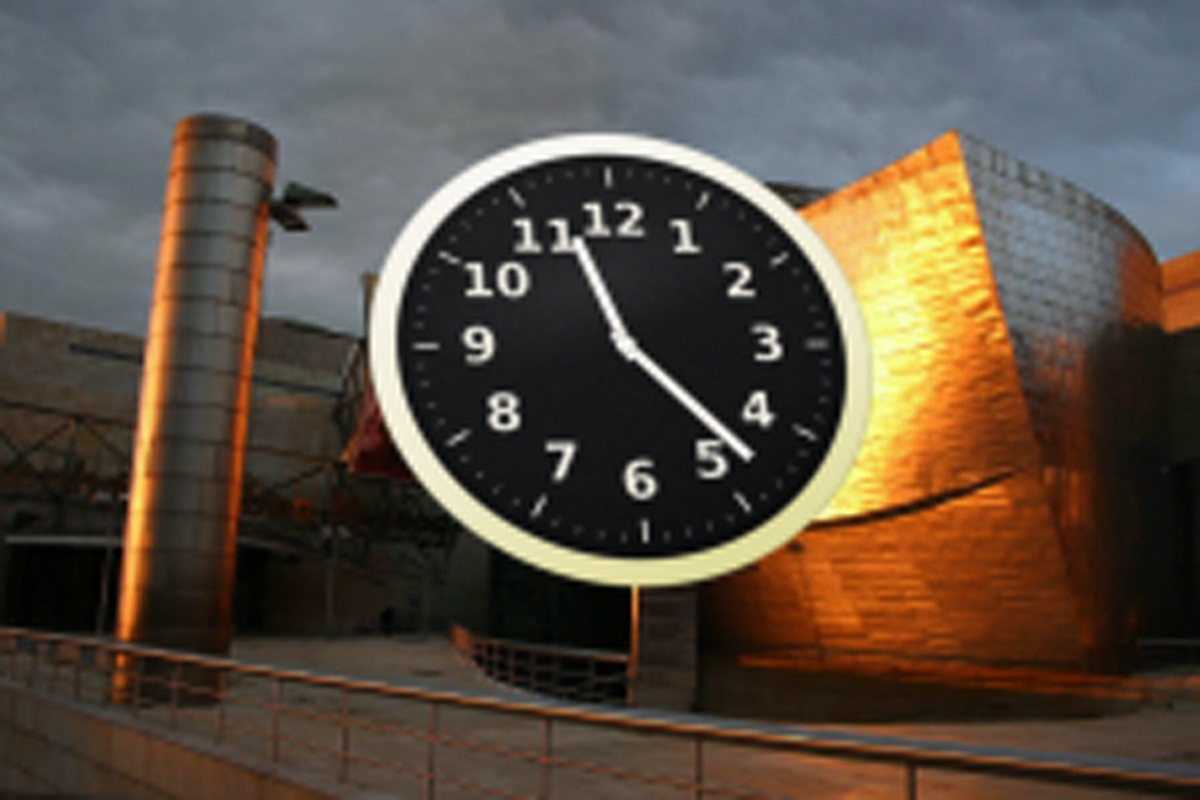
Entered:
11h23
